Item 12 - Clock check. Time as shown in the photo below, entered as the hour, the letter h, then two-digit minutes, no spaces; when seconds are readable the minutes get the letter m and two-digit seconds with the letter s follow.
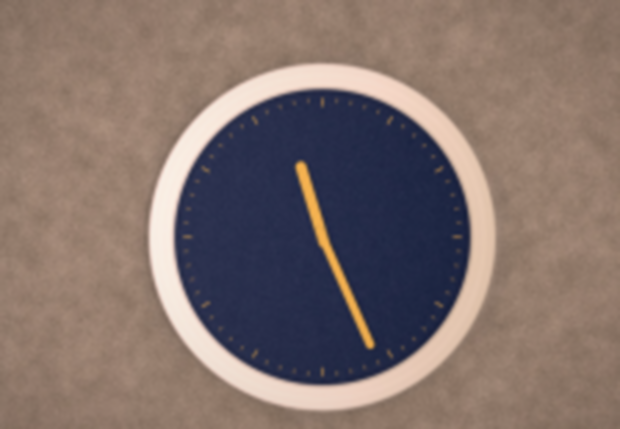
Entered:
11h26
